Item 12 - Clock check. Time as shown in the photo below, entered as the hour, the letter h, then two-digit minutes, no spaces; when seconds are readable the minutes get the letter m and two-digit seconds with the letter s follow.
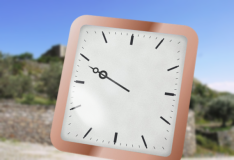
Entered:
9h49
